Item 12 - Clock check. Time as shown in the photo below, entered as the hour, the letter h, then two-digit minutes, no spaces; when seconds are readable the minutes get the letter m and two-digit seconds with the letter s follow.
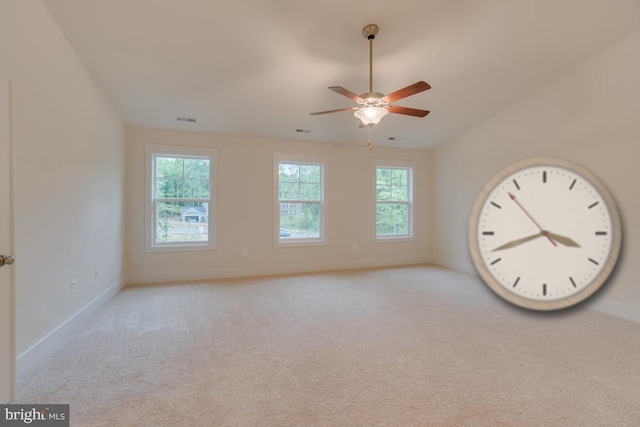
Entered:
3h41m53s
